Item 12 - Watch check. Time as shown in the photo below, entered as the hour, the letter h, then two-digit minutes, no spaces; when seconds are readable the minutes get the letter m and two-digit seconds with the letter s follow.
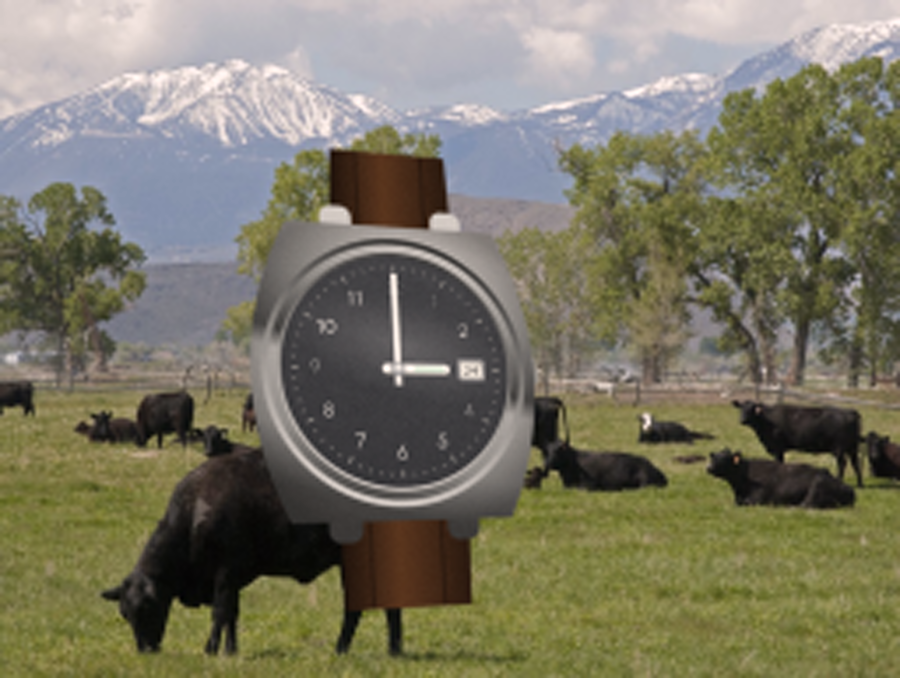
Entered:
3h00
